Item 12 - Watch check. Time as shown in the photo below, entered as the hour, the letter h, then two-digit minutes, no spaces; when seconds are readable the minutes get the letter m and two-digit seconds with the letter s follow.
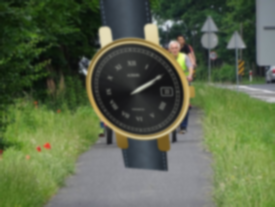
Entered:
2h10
